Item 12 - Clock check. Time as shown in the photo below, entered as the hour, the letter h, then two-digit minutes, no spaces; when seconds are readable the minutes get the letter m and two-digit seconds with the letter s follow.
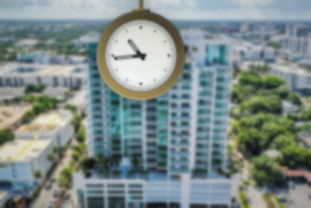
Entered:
10h44
